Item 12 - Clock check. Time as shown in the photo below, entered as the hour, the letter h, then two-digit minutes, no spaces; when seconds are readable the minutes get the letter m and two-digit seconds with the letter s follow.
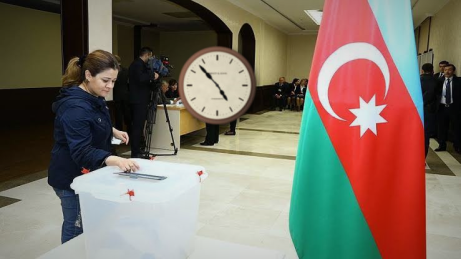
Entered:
4h53
